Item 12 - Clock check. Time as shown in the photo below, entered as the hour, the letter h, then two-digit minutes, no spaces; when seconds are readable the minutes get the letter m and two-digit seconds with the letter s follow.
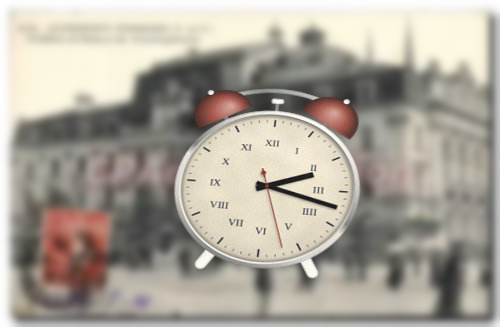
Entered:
2h17m27s
